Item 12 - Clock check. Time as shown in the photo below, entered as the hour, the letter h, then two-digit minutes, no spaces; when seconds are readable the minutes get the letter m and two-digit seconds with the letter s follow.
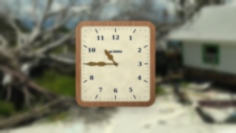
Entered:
10h45
